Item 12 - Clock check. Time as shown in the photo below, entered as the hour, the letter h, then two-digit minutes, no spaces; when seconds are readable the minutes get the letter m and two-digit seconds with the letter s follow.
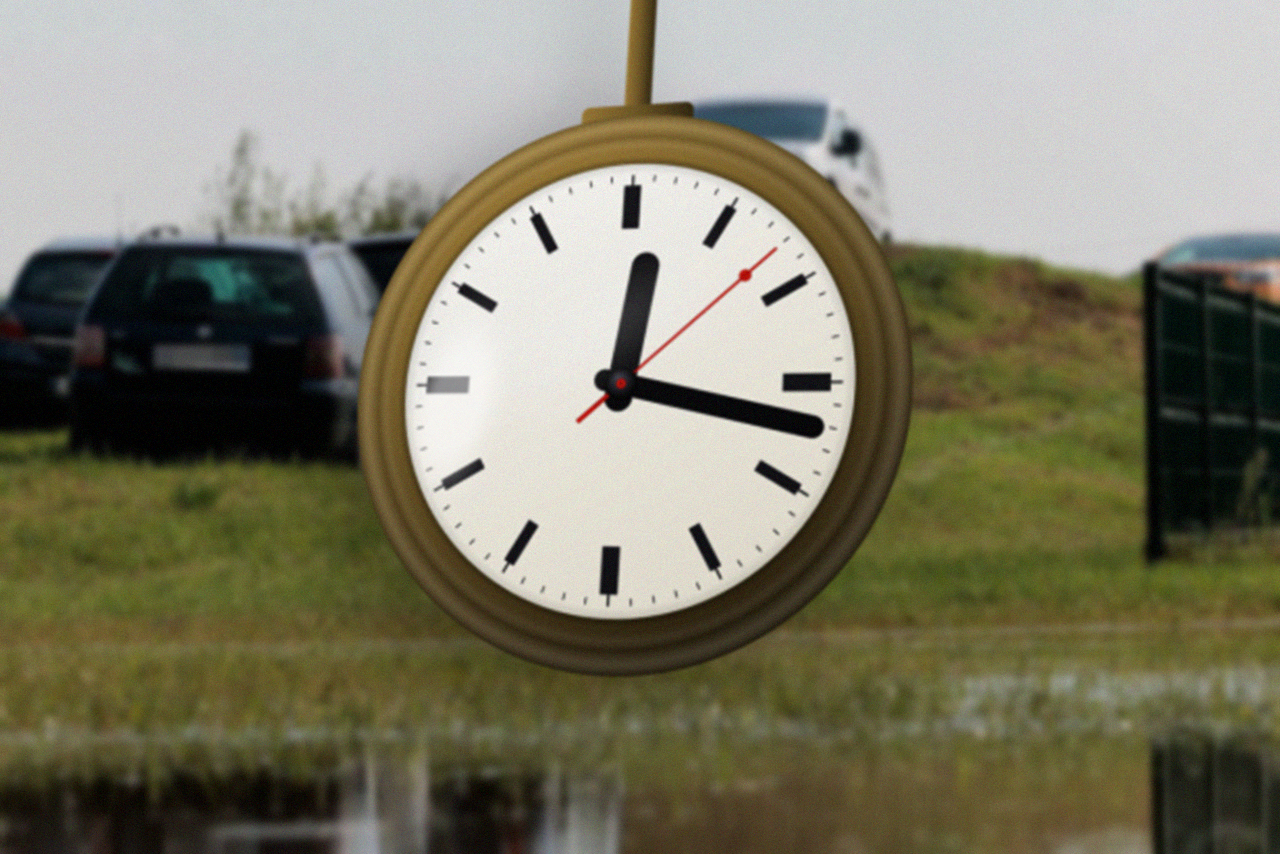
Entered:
12h17m08s
